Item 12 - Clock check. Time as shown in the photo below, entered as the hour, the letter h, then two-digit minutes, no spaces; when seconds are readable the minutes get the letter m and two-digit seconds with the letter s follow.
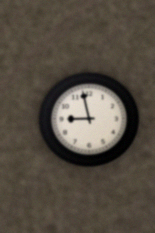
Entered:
8h58
